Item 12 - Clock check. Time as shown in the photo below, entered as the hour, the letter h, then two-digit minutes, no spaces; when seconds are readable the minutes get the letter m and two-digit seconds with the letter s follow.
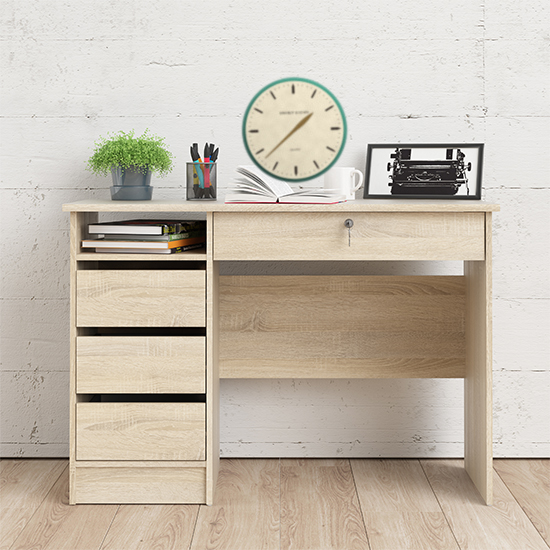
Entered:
1h38
